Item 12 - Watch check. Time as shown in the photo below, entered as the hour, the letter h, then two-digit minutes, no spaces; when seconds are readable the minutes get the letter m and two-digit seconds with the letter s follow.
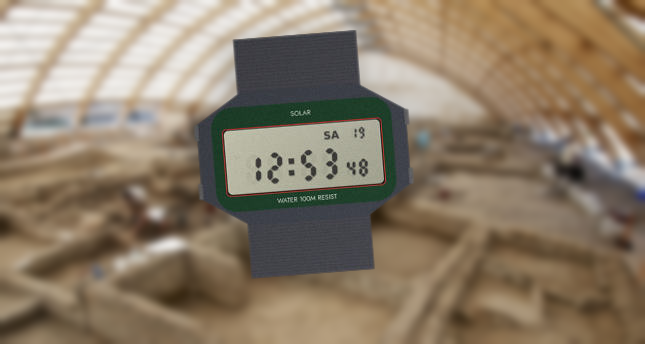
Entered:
12h53m48s
